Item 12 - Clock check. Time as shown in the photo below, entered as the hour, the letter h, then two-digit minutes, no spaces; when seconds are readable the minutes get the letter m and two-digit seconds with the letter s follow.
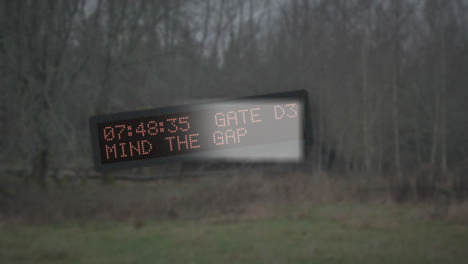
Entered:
7h48m35s
